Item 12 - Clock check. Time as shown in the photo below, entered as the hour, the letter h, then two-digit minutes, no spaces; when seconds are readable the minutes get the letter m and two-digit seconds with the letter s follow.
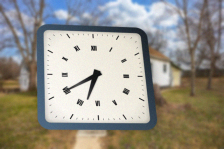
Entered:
6h40
